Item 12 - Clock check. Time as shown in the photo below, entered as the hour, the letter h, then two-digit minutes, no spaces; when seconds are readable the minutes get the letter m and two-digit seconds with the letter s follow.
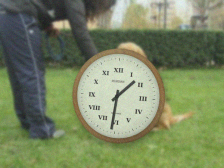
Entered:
1h31
